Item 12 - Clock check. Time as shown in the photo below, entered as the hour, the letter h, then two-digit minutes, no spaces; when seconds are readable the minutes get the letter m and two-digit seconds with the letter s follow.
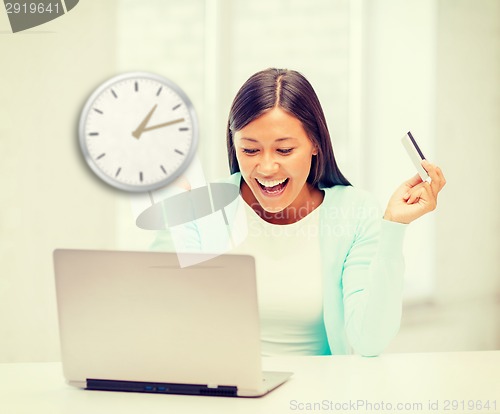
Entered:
1h13
